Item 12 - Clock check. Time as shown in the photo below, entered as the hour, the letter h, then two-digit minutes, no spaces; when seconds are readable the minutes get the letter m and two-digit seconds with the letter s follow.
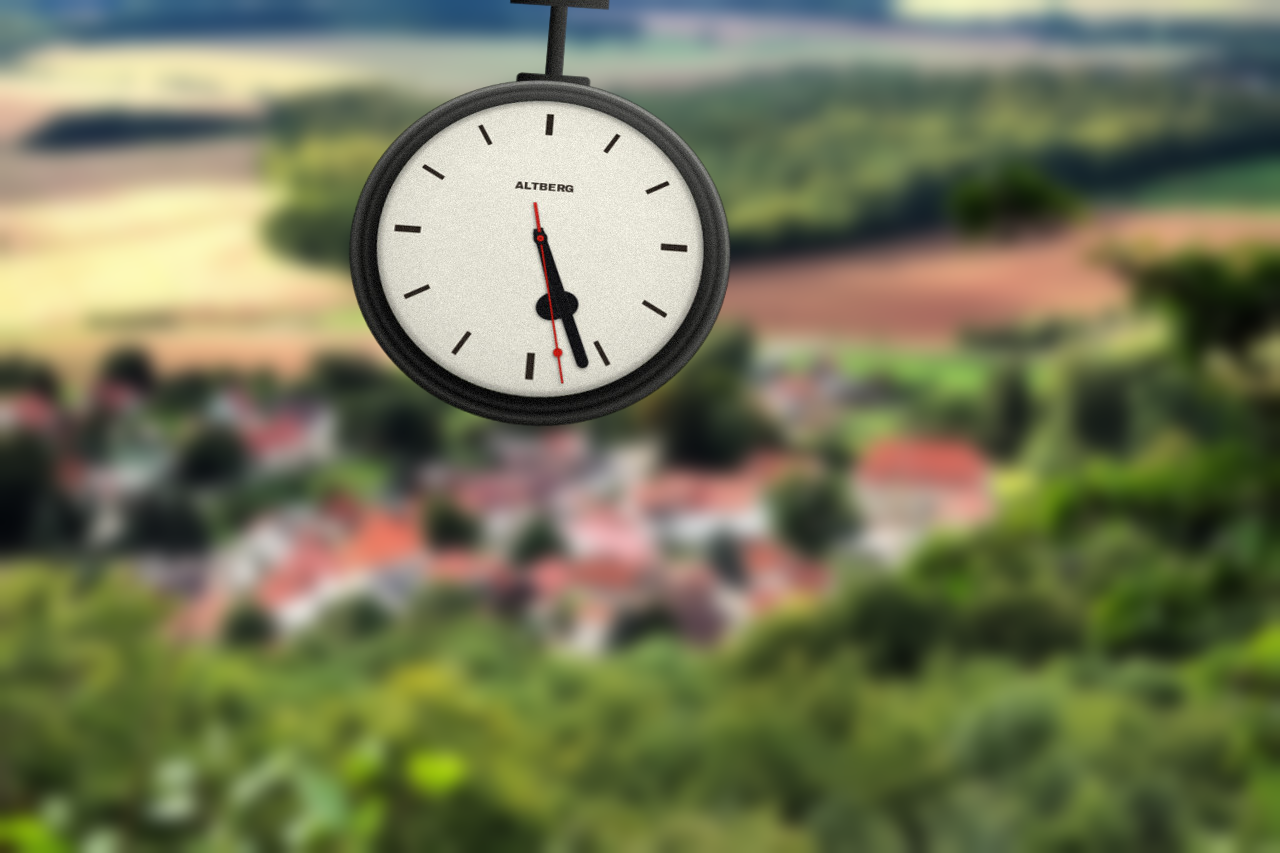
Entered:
5h26m28s
